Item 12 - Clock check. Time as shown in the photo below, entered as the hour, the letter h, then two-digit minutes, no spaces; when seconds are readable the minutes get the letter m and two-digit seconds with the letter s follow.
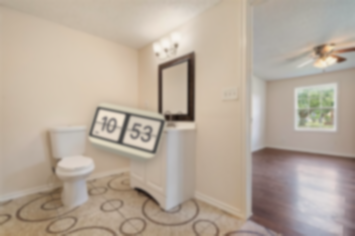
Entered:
10h53
